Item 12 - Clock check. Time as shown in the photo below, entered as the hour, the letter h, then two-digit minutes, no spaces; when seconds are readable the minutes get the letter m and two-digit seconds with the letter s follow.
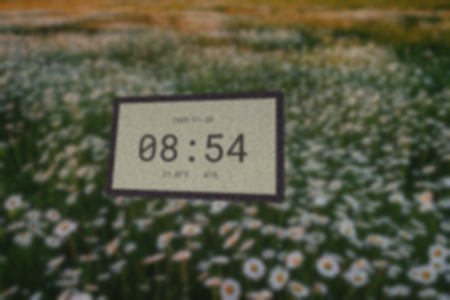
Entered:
8h54
